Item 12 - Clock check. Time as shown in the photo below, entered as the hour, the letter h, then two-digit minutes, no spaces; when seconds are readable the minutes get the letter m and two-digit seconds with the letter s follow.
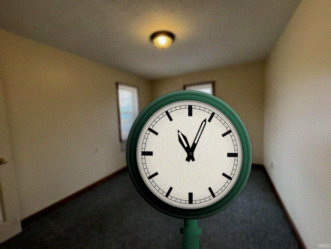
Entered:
11h04
